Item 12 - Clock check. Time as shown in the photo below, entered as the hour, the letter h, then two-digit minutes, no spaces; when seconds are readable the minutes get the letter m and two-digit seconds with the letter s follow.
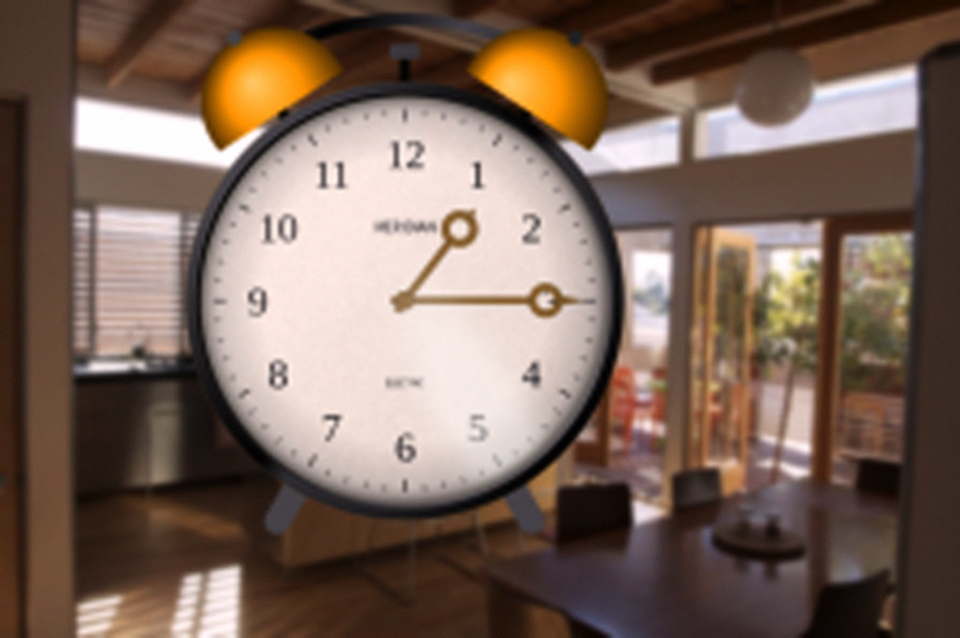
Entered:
1h15
